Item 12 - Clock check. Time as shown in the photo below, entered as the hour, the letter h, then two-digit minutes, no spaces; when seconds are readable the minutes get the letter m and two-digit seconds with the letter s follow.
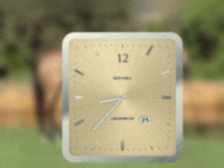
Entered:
8h37
